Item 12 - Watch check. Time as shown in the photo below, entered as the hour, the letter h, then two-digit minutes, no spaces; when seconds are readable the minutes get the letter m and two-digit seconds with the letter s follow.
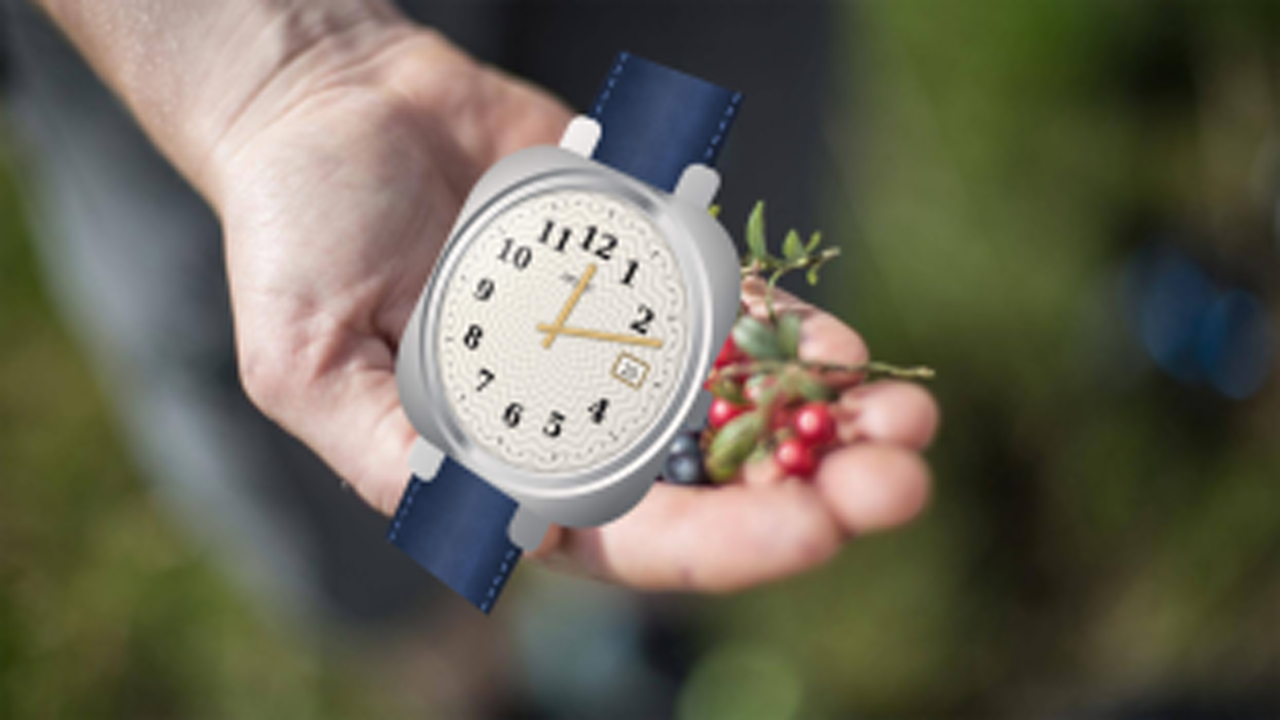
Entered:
12h12
